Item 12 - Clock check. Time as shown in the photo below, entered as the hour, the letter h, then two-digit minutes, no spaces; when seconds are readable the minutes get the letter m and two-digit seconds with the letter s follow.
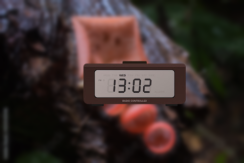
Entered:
13h02
